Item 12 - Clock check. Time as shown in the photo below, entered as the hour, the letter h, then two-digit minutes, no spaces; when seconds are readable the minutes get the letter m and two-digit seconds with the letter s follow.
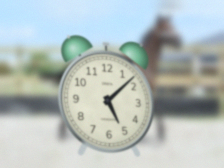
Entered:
5h08
